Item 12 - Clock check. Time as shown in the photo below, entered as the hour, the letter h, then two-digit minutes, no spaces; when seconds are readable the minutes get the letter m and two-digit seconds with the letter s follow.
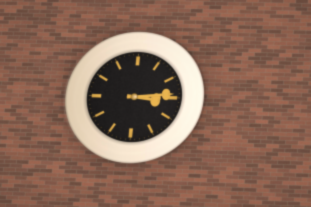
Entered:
3h14
